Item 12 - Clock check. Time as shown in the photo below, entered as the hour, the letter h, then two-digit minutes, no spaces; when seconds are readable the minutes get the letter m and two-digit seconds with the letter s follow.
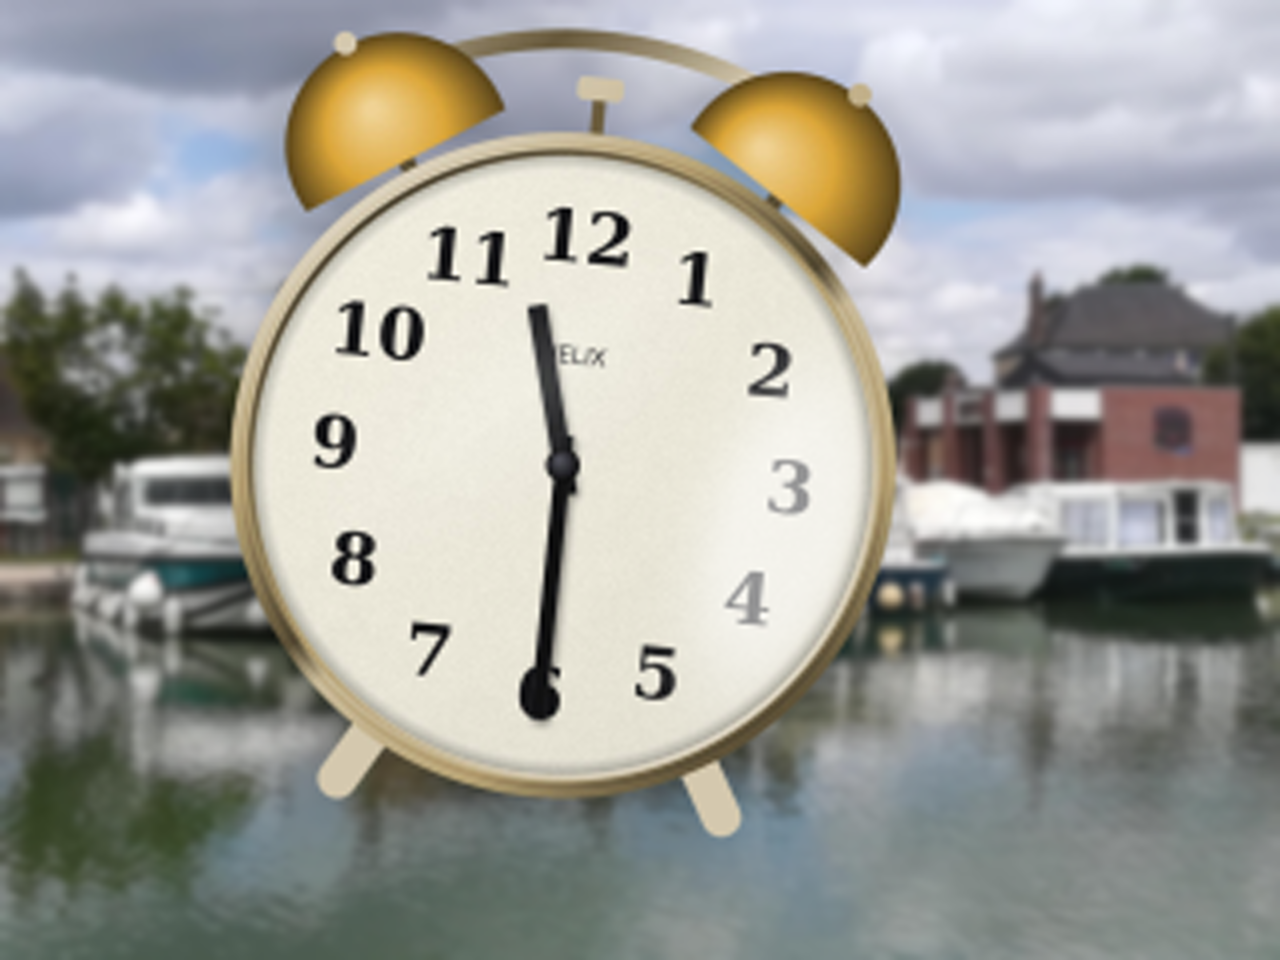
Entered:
11h30
